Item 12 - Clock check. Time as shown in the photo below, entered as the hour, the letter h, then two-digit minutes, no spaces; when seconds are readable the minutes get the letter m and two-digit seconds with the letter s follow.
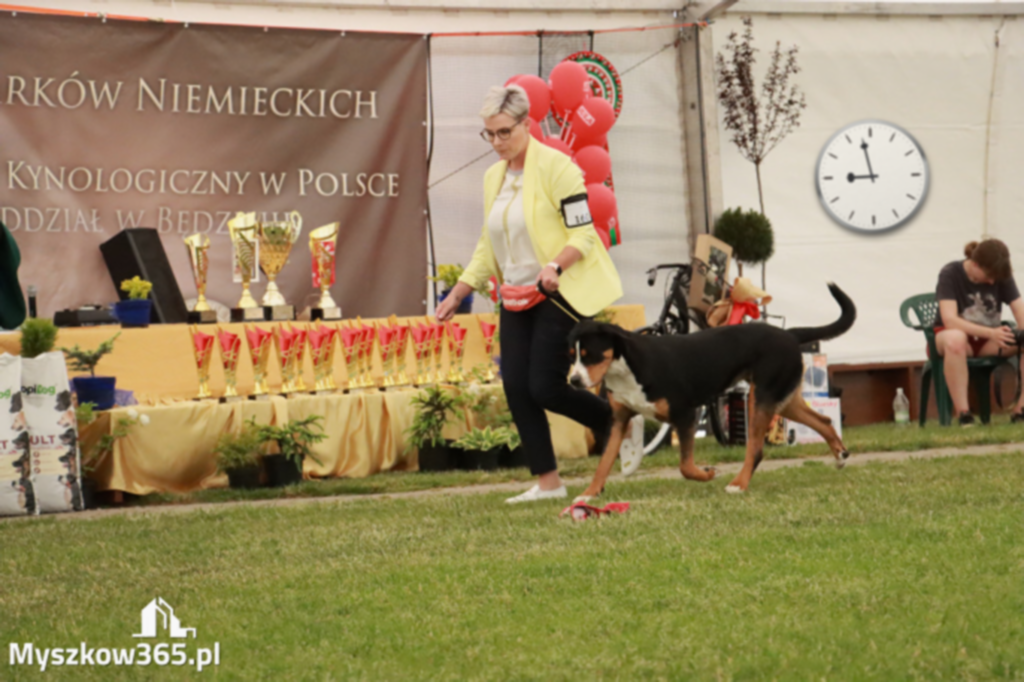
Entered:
8h58
